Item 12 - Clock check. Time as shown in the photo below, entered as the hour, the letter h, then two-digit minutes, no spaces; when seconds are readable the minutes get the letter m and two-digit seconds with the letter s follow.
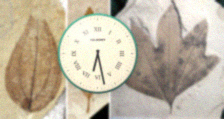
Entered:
6h28
